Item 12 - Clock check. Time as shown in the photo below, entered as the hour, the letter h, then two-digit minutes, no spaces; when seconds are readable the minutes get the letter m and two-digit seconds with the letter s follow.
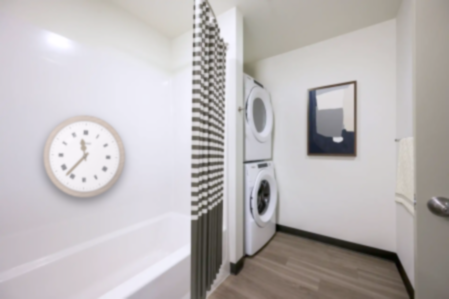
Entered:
11h37
